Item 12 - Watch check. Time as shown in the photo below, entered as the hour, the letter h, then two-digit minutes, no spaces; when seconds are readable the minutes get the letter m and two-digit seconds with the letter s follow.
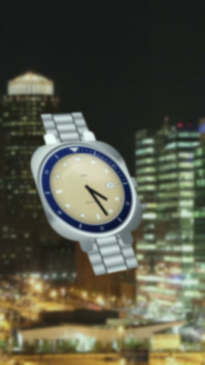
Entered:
4h27
